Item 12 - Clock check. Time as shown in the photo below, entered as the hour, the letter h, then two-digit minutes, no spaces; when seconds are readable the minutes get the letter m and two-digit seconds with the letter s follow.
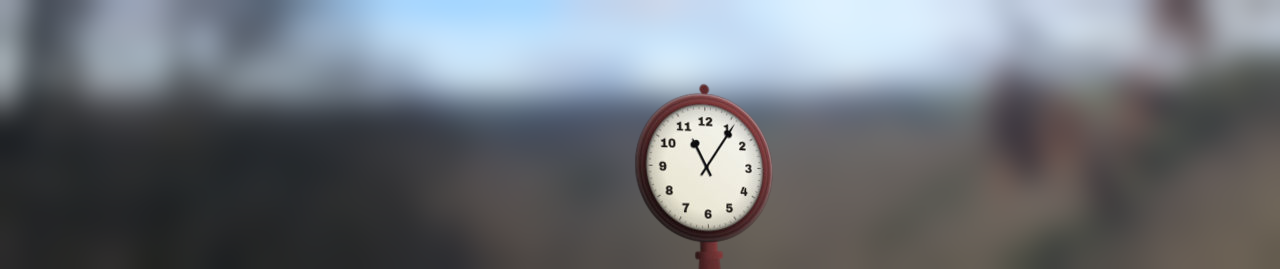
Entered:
11h06
